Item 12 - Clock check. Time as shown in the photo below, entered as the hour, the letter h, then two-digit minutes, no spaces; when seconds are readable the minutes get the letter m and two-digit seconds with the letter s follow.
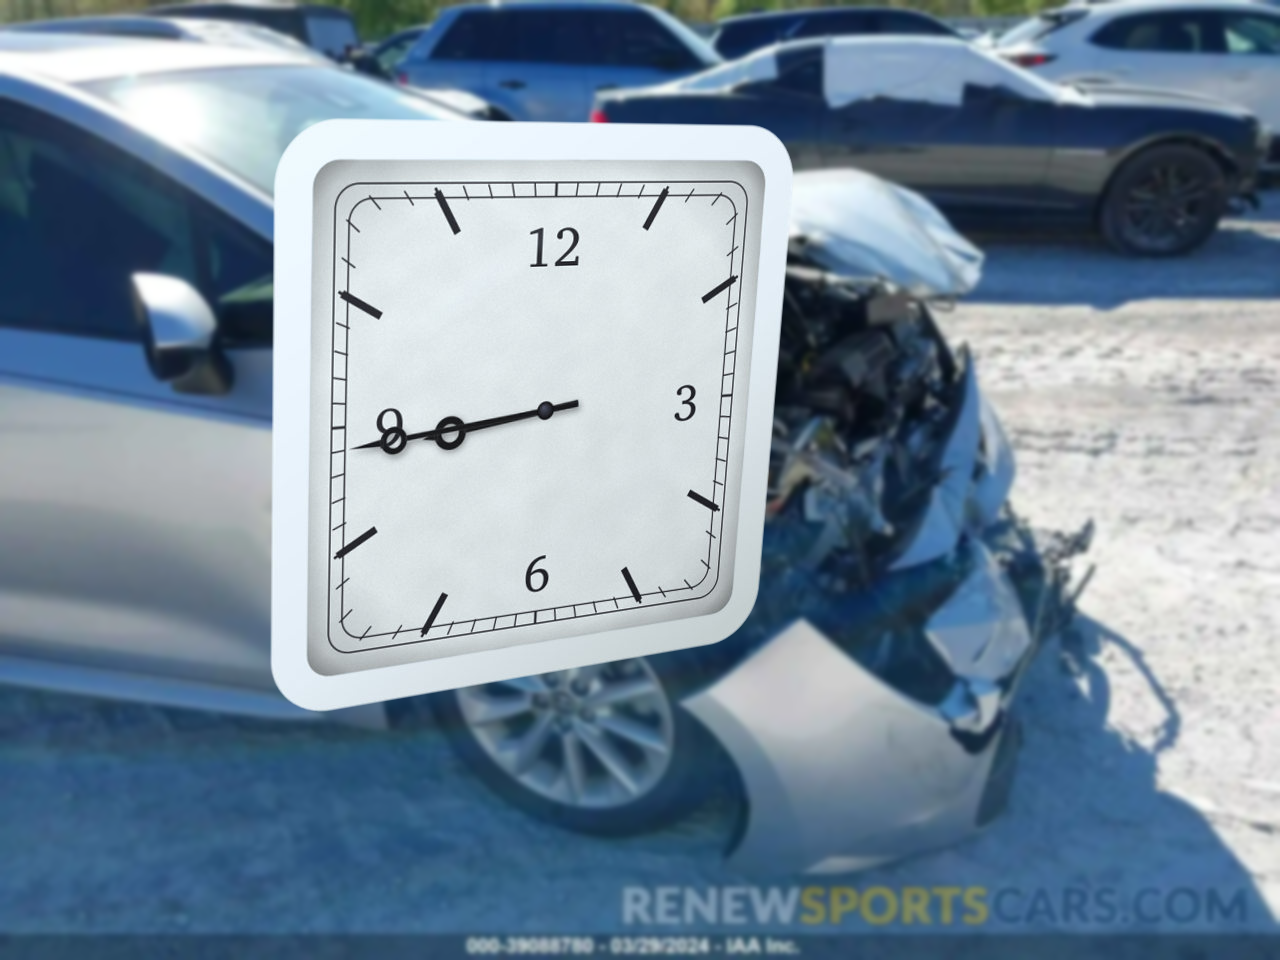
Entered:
8h44
